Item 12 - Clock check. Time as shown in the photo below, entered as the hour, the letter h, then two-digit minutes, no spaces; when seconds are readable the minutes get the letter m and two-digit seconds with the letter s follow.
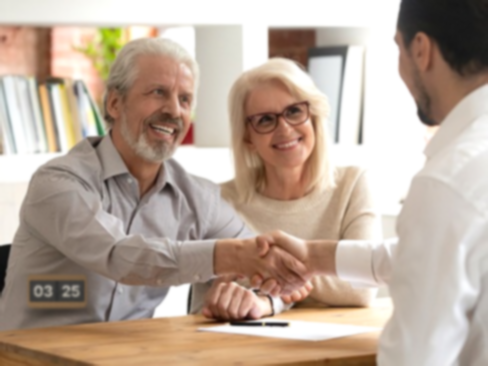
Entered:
3h25
